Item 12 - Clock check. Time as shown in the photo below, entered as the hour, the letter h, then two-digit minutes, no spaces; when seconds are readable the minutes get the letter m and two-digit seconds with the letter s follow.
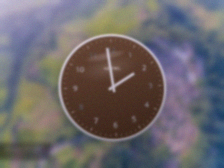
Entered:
1h59
